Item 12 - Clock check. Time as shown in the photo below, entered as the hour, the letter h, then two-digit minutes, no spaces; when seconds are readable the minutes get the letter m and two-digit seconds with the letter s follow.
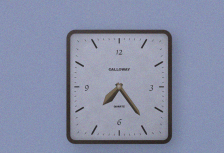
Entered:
7h24
